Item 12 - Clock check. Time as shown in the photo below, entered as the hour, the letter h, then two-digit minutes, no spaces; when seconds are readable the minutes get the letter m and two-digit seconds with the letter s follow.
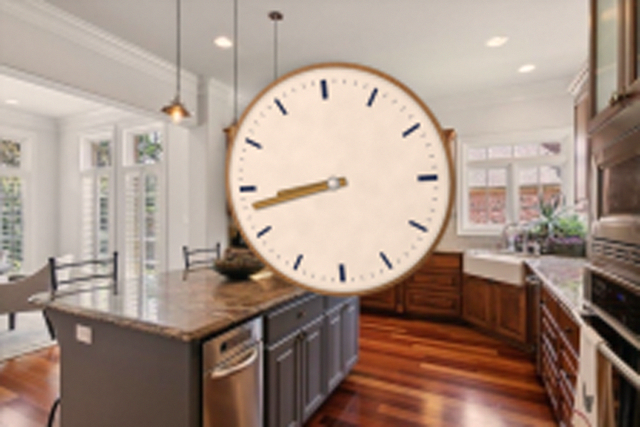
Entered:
8h43
